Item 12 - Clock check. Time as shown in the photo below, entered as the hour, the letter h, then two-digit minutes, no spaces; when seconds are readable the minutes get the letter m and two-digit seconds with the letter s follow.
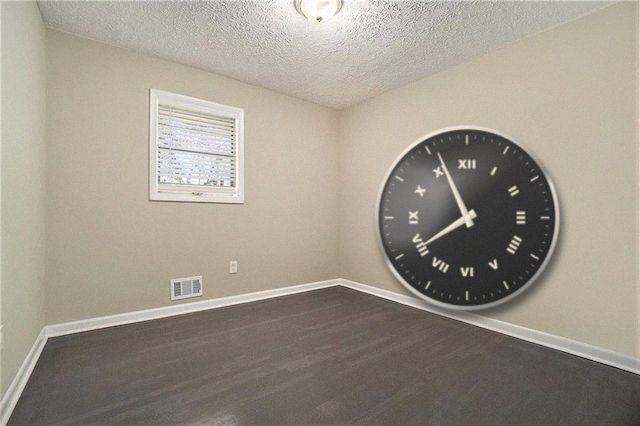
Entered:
7h56
